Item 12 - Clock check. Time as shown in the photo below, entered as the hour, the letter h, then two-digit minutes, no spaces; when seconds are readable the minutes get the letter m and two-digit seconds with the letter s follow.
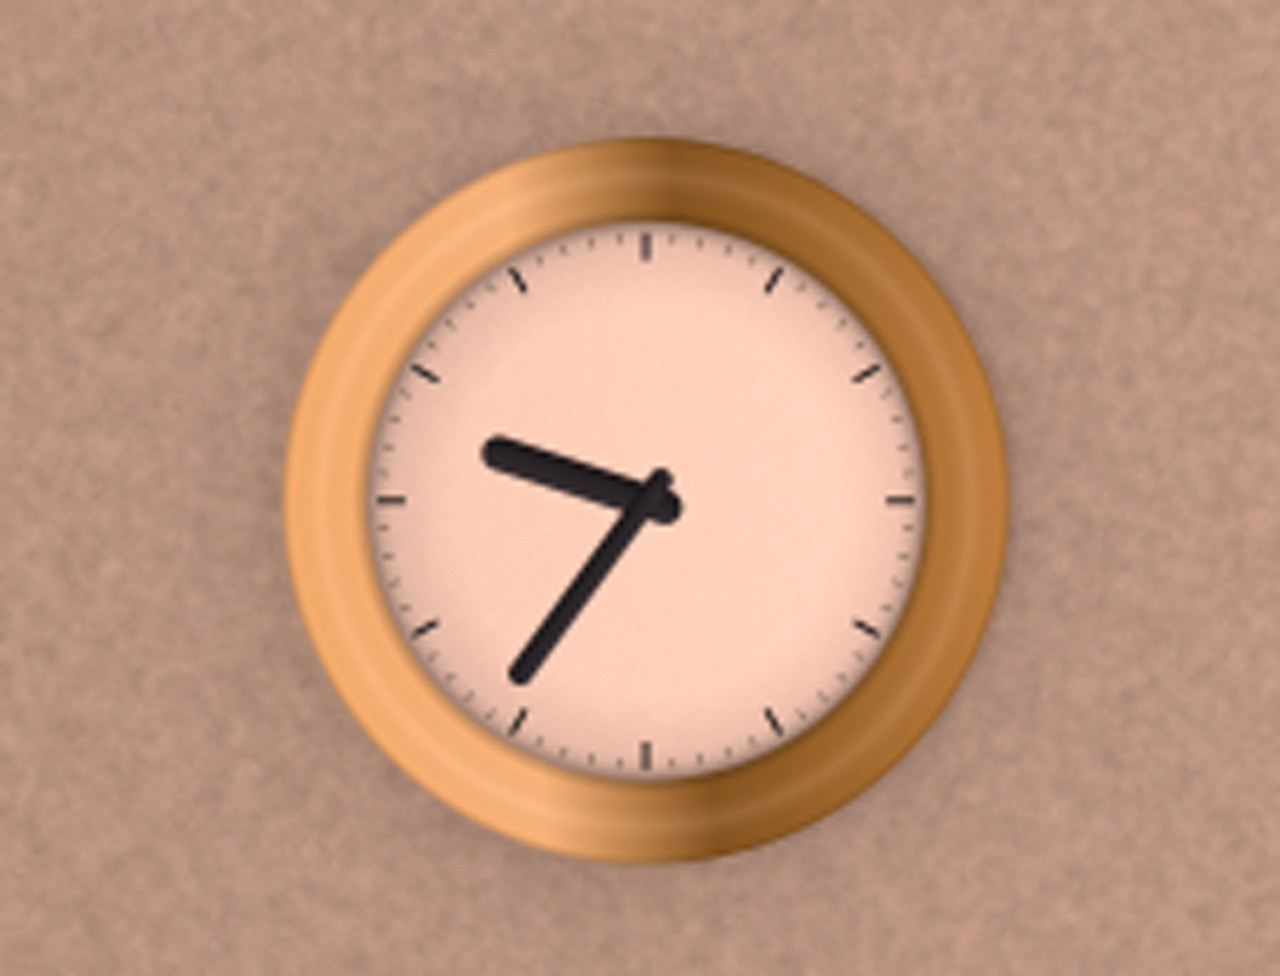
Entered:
9h36
